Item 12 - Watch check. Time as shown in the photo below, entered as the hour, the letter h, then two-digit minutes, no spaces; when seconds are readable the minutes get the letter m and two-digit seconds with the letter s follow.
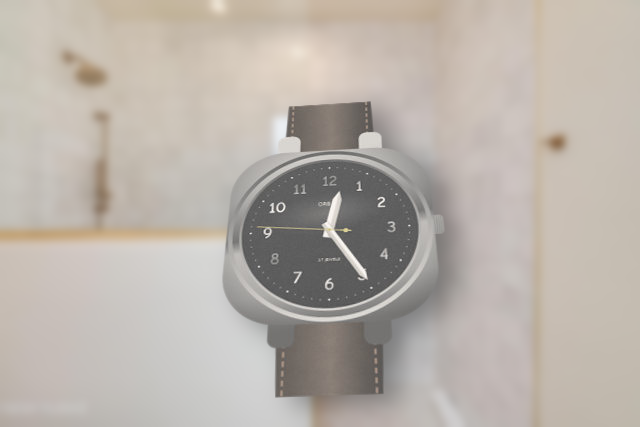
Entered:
12h24m46s
